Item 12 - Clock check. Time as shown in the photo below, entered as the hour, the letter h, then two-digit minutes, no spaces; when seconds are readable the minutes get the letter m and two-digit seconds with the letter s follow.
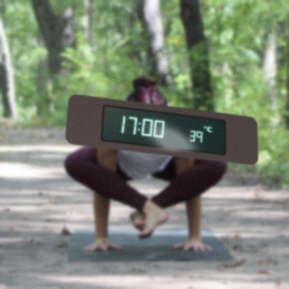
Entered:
17h00
